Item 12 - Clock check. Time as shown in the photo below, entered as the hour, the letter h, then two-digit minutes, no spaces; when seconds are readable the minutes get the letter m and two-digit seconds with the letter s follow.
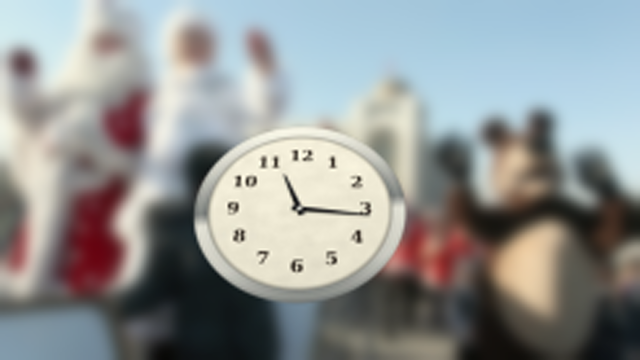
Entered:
11h16
